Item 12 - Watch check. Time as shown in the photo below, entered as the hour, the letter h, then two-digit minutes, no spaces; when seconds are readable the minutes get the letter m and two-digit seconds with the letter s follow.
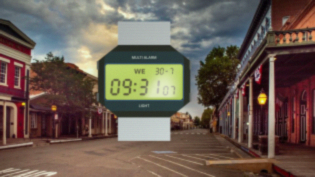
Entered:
9h31m07s
